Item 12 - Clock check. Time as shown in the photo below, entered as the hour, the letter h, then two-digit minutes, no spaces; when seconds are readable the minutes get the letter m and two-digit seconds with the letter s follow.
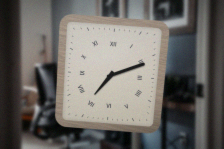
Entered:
7h11
